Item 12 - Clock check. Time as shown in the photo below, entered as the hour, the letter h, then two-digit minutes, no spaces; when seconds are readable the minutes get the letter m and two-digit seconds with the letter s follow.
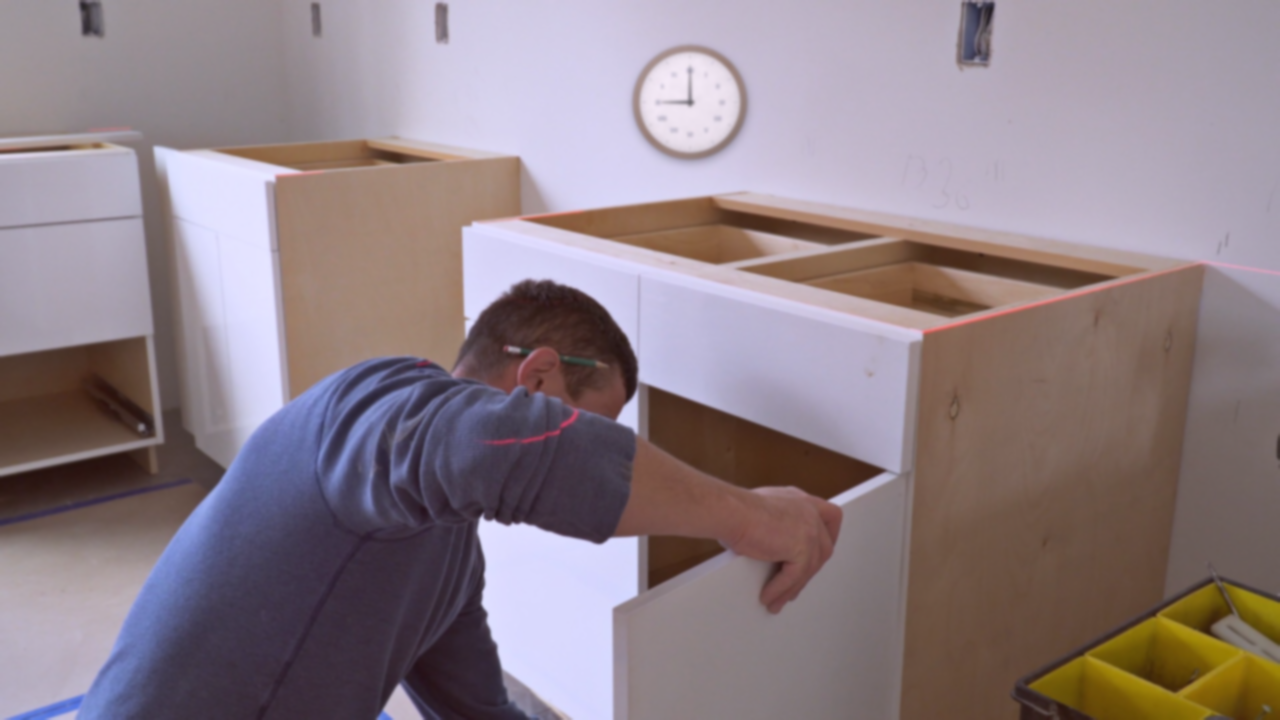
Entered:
9h00
